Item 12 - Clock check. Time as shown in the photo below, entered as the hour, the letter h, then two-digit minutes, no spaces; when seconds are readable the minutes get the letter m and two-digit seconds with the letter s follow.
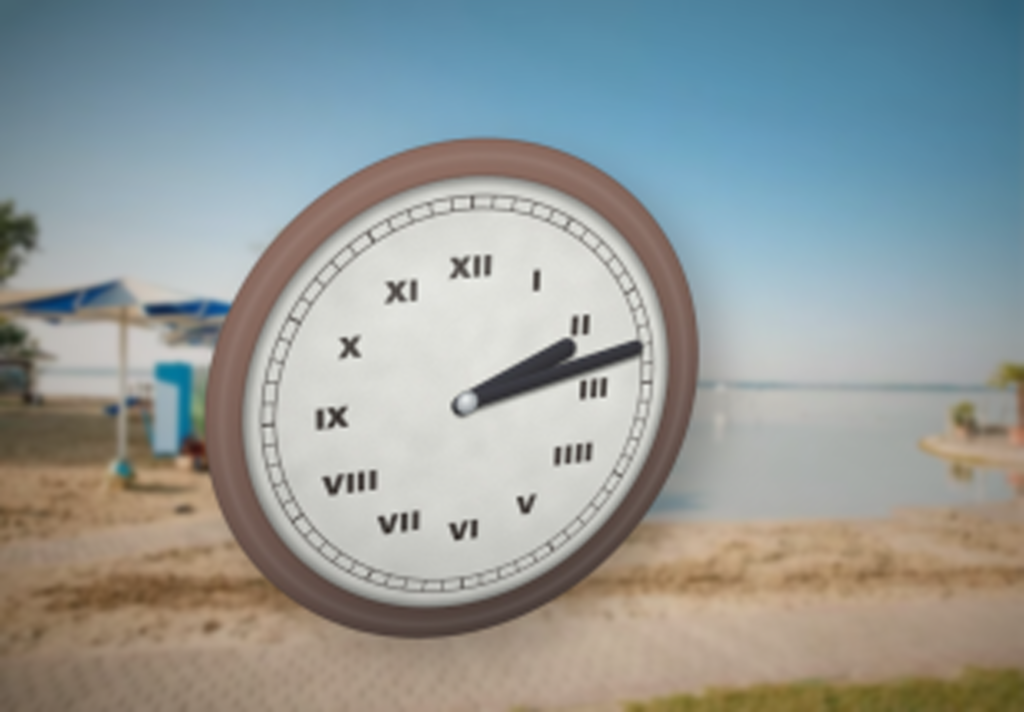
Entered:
2h13
